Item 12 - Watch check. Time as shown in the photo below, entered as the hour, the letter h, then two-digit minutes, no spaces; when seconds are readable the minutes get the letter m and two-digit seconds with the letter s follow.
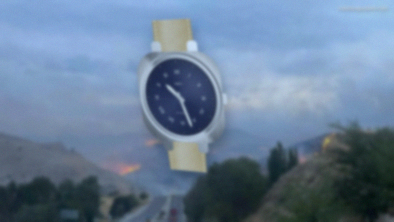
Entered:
10h27
